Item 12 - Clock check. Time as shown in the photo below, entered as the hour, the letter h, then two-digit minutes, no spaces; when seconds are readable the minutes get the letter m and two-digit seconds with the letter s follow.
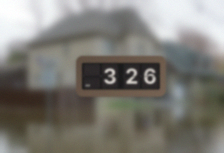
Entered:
3h26
